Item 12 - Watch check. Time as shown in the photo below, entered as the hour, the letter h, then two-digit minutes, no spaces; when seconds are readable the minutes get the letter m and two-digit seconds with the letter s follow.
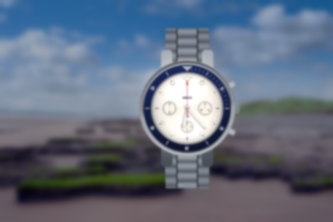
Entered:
6h23
